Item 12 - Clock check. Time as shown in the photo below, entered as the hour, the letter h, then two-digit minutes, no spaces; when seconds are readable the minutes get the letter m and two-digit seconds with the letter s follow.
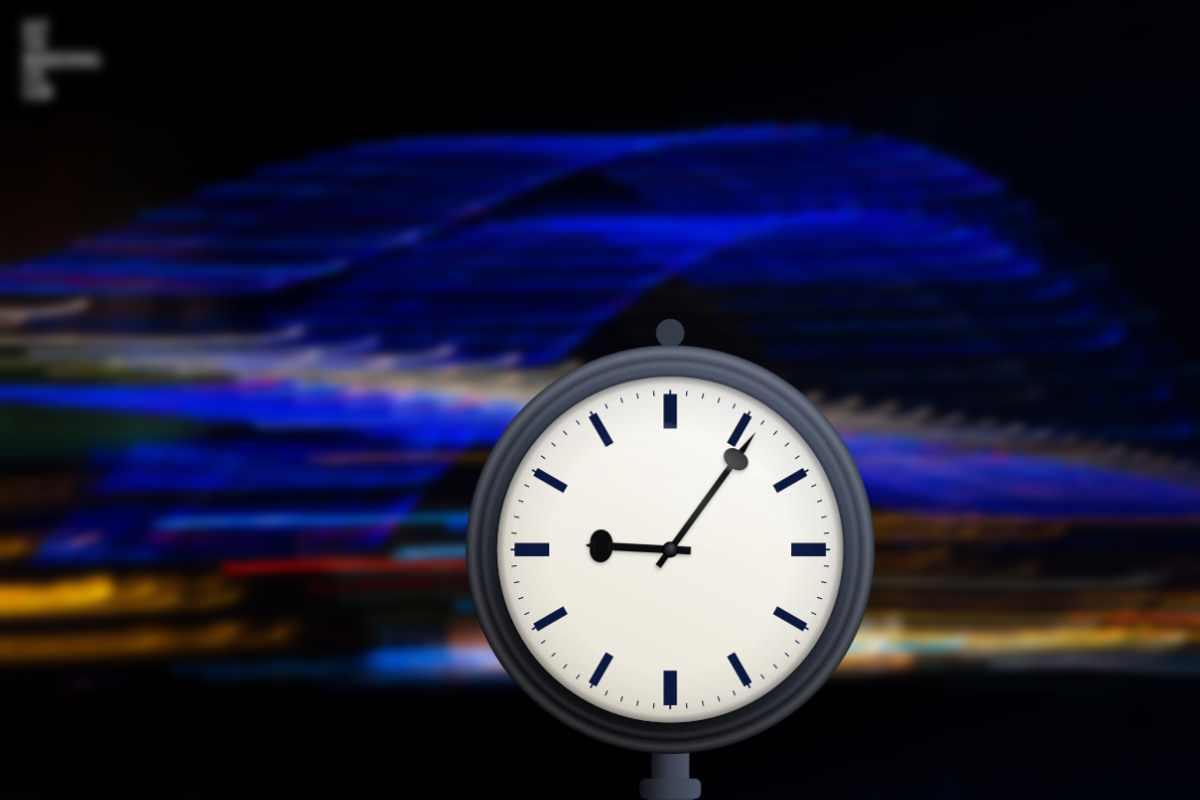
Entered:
9h06
